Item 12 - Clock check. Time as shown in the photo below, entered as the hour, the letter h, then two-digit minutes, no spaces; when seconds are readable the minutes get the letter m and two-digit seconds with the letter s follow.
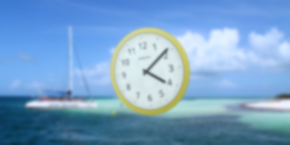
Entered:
4h09
